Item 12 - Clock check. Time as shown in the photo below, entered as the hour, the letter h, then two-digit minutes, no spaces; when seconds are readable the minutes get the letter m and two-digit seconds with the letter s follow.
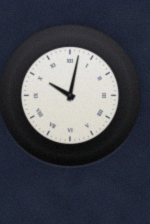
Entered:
10h02
